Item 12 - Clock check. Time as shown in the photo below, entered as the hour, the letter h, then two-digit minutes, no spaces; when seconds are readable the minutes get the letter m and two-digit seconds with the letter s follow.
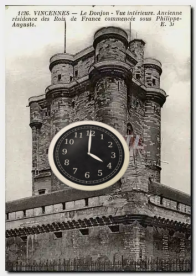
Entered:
4h00
